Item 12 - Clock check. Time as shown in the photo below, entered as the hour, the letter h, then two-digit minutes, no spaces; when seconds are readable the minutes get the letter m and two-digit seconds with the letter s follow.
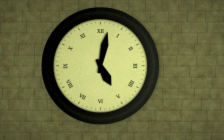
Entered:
5h02
